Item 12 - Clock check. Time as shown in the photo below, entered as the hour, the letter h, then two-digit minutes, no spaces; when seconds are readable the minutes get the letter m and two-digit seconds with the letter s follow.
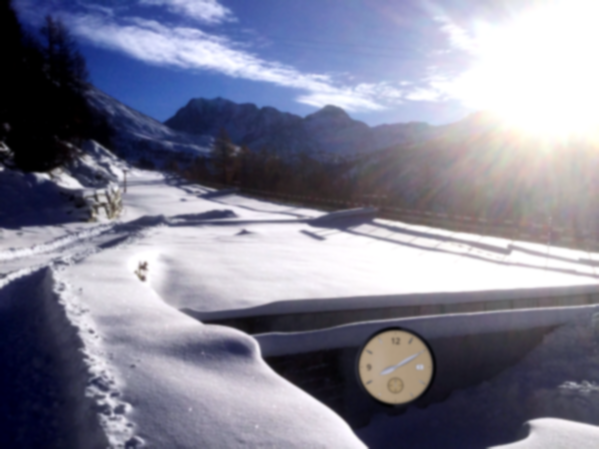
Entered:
8h10
